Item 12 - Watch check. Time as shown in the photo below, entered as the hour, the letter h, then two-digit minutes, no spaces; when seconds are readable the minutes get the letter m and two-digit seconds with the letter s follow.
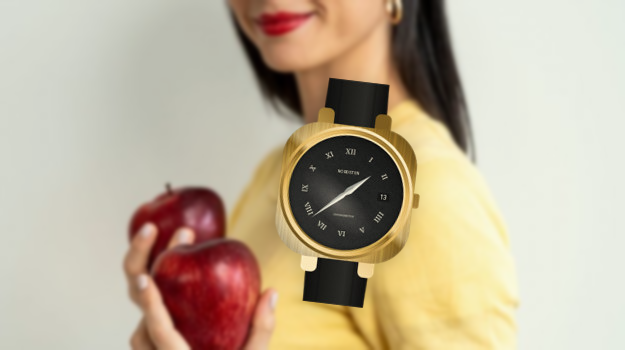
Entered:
1h38
